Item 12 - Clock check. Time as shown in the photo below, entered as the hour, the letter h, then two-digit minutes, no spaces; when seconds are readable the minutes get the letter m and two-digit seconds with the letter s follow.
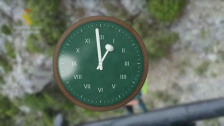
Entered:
12h59
